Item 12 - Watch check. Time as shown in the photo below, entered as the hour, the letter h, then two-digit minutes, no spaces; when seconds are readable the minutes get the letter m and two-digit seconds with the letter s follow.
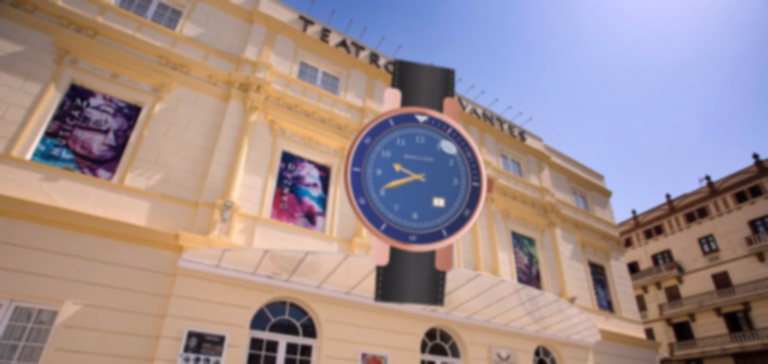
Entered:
9h41
